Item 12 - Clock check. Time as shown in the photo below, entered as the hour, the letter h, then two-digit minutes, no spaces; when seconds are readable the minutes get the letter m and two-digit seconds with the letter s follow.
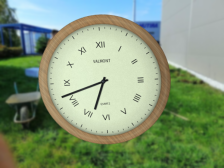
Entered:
6h42
